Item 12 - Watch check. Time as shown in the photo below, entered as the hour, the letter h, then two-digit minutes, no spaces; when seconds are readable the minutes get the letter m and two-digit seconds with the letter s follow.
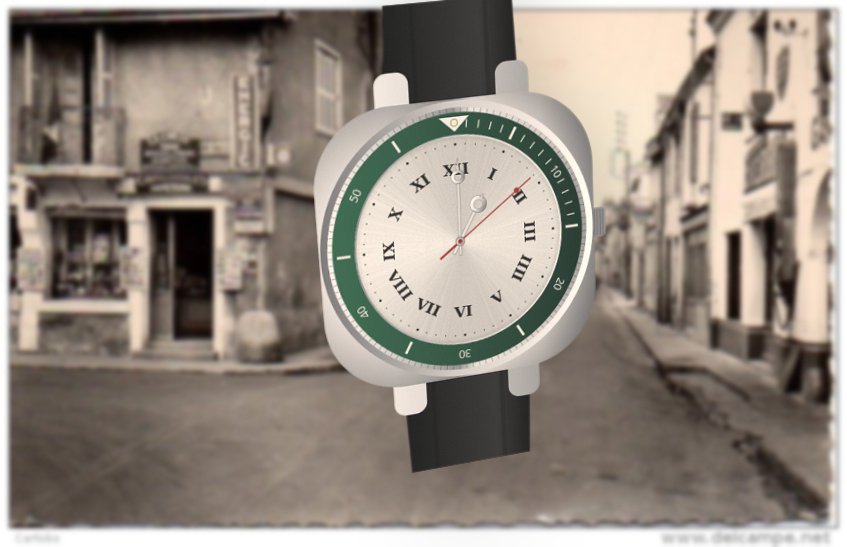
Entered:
1h00m09s
